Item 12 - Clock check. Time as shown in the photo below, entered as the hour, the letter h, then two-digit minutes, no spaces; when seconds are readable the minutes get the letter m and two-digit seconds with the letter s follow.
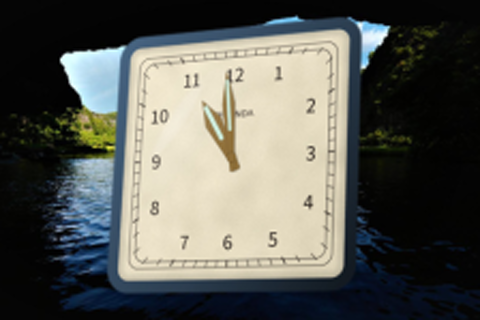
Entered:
10h59
